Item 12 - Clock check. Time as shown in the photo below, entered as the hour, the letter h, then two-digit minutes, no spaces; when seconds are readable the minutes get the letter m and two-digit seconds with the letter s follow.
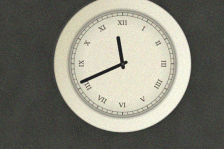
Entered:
11h41
